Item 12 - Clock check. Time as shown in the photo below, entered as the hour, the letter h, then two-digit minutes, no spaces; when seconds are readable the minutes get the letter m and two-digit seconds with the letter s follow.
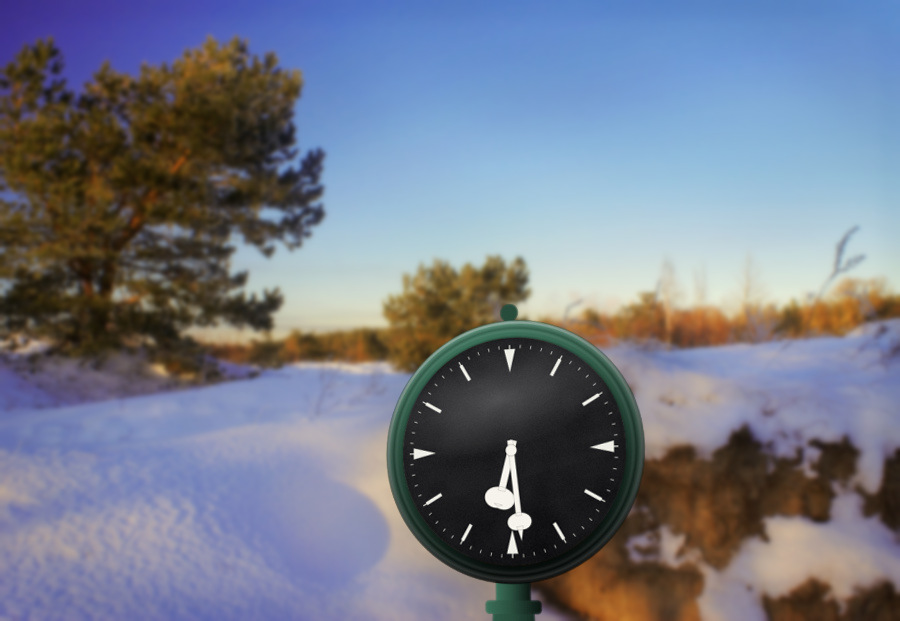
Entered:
6h29
